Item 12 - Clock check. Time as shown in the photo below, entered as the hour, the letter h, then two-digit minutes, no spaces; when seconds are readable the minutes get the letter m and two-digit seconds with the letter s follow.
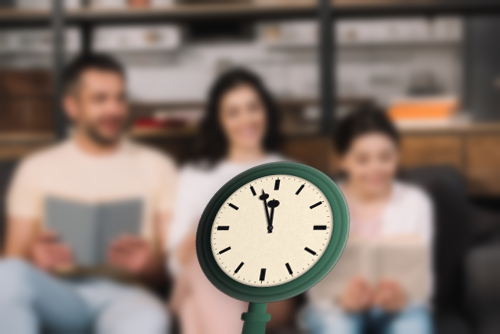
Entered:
11h57
